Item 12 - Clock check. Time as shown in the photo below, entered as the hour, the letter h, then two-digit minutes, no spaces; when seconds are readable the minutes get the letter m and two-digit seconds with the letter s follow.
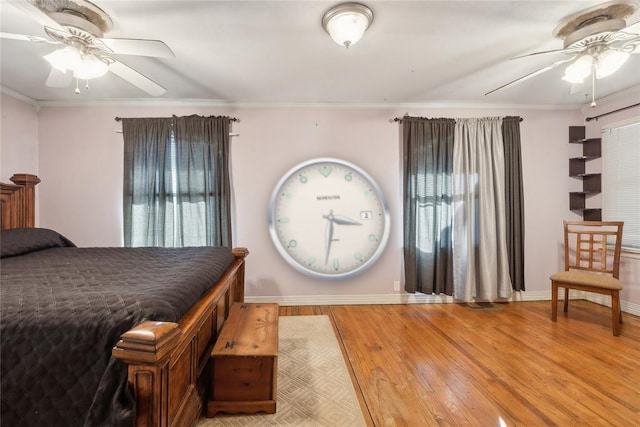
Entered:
3h32
